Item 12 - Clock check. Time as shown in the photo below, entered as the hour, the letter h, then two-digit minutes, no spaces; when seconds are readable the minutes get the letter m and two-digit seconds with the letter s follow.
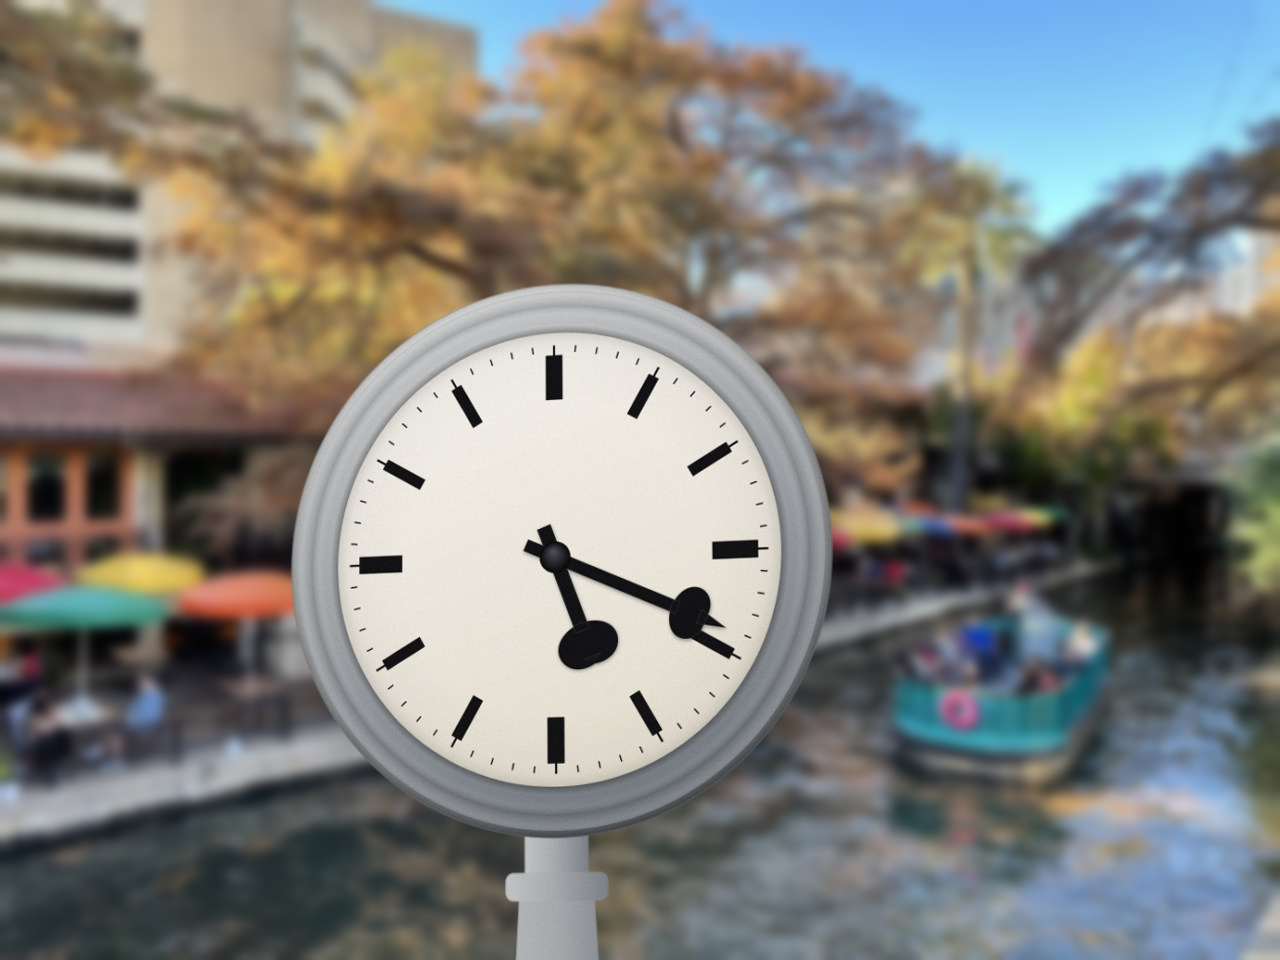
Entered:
5h19
